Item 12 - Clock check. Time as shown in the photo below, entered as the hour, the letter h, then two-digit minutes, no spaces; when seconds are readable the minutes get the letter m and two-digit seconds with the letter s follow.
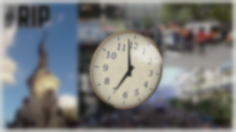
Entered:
6h58
